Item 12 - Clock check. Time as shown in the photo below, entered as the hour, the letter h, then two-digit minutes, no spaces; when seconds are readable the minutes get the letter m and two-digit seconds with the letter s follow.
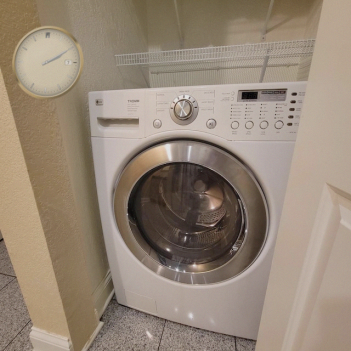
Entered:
2h10
